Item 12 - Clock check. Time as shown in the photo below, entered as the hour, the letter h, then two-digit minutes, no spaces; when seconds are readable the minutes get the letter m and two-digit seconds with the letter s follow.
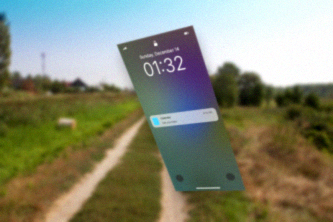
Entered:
1h32
